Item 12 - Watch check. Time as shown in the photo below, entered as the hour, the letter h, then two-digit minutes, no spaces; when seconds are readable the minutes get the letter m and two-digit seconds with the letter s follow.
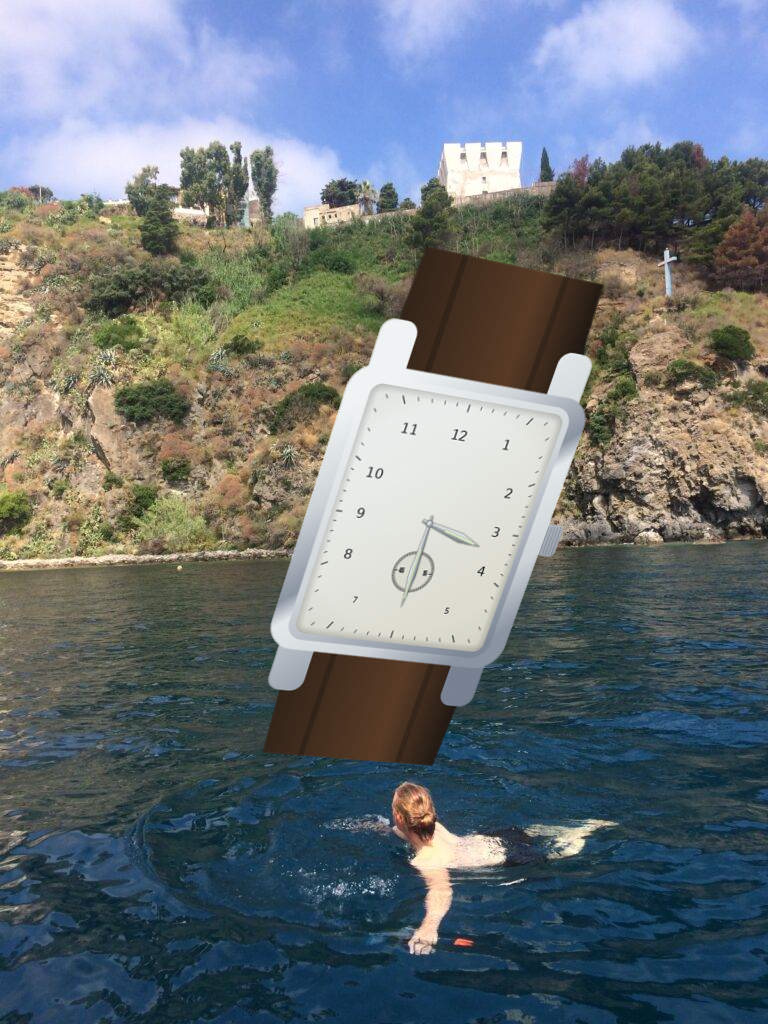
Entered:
3h30
